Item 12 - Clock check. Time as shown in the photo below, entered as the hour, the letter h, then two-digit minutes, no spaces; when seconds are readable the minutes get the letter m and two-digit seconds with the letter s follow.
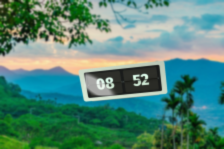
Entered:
8h52
